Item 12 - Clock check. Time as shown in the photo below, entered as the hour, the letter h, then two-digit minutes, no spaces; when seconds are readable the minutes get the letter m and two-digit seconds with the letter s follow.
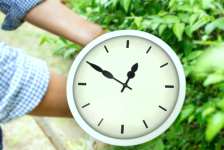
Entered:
12h50
